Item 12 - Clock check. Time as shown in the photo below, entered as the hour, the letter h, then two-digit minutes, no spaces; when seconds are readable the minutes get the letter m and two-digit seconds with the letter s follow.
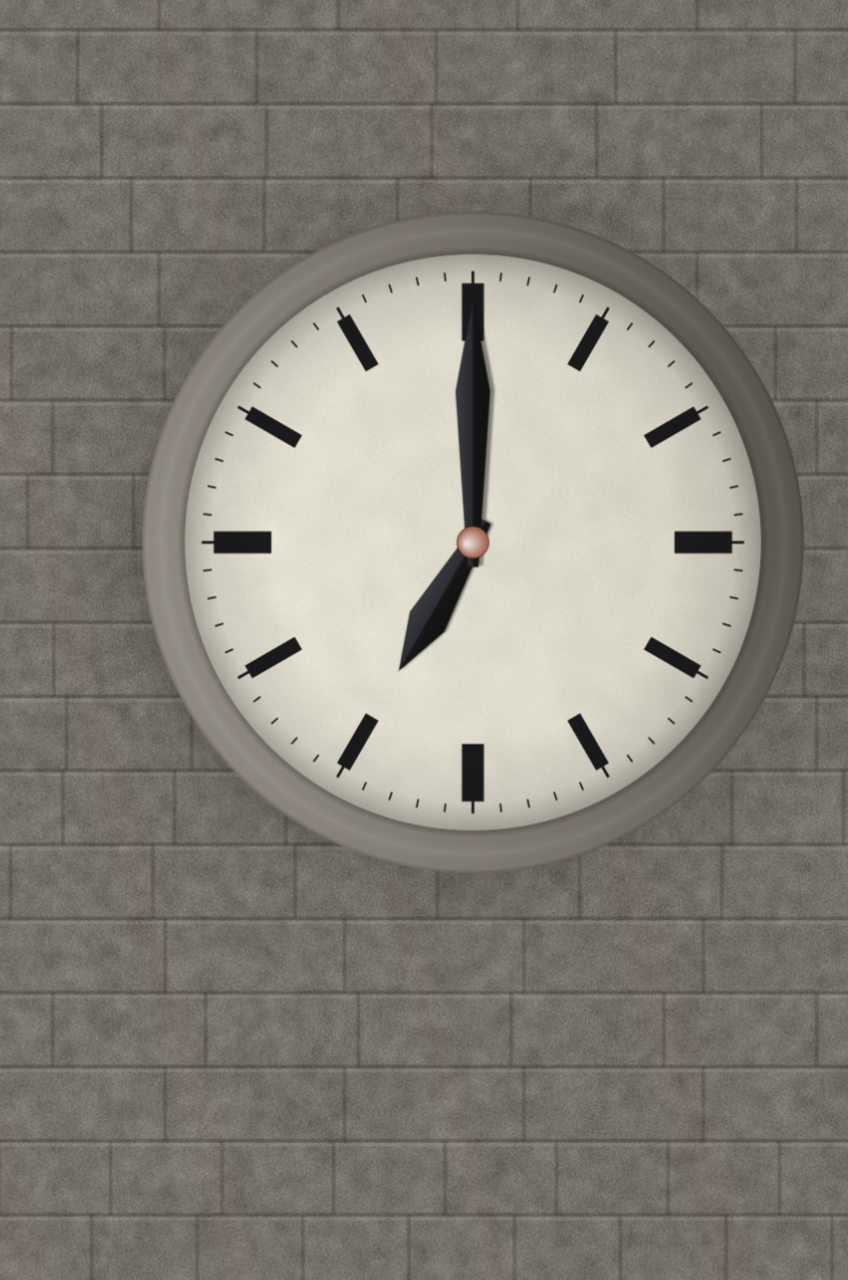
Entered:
7h00
